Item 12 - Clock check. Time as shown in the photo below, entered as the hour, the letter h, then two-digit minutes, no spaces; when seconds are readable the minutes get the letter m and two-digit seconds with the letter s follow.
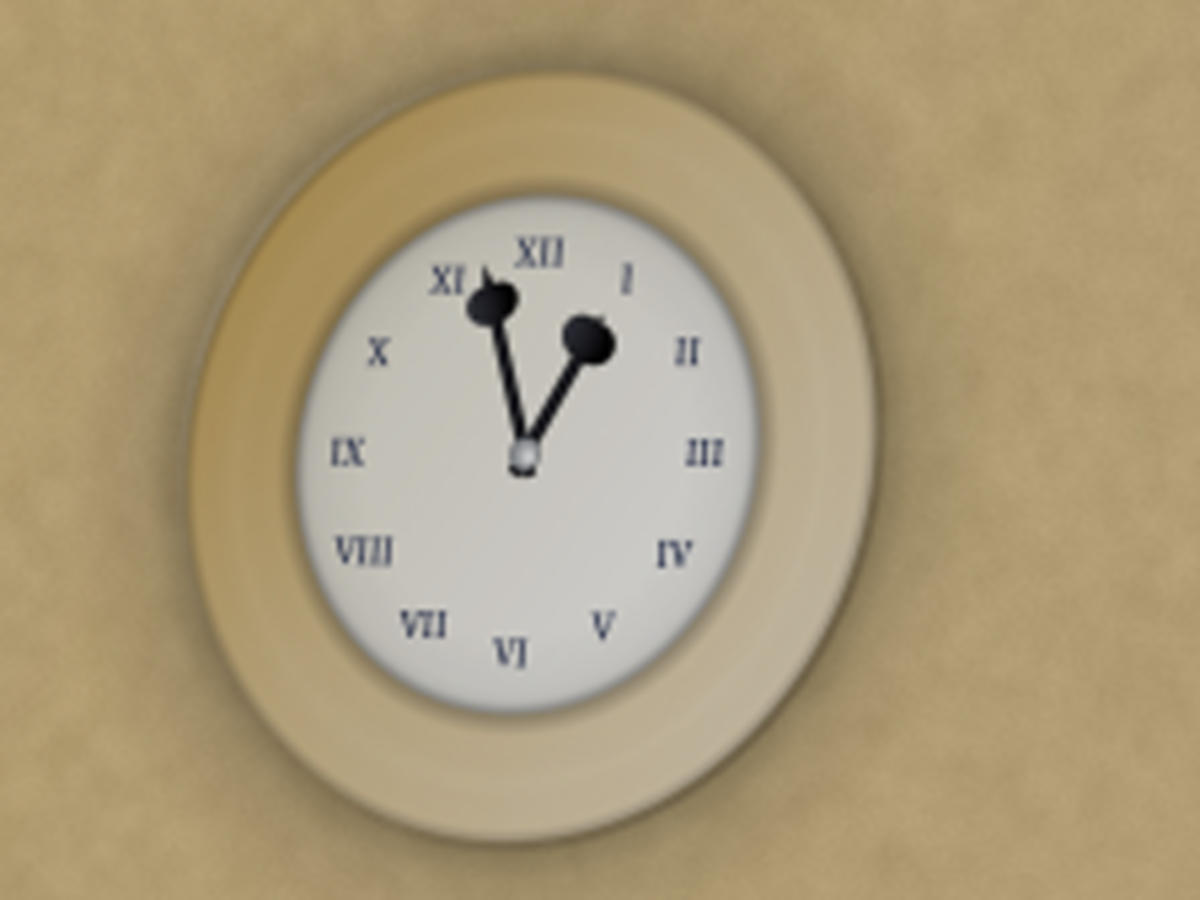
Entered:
12h57
